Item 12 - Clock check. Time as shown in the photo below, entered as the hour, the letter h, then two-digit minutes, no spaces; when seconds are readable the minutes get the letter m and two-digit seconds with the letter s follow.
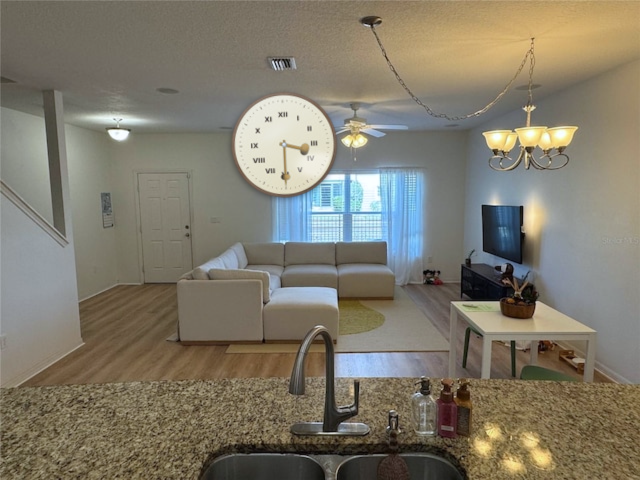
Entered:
3h30
